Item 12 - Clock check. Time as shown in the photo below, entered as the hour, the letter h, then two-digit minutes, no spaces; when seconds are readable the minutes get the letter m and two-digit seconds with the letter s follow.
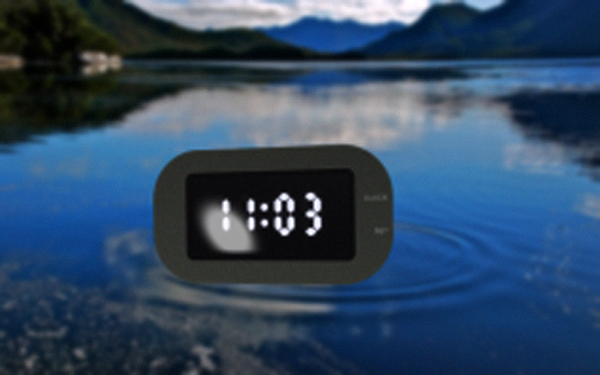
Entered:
11h03
